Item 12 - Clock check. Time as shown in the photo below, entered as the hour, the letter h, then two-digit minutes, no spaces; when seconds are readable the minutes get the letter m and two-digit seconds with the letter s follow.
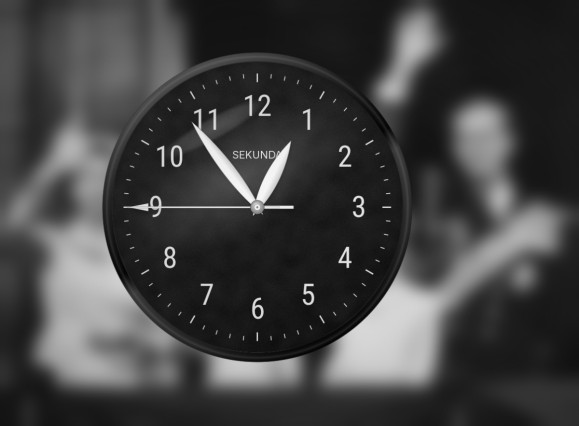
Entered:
12h53m45s
